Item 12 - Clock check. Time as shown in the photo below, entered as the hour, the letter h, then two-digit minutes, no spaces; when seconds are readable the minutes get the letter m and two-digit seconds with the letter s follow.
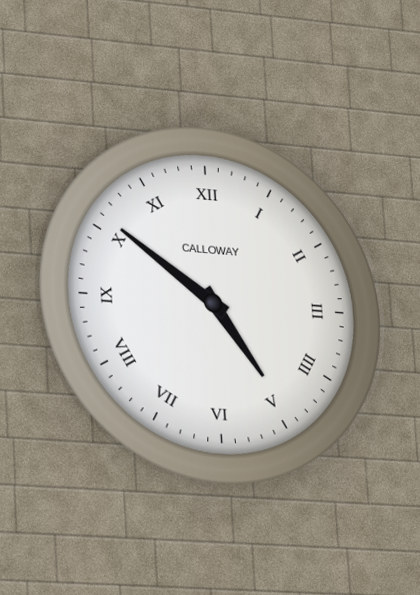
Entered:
4h51
